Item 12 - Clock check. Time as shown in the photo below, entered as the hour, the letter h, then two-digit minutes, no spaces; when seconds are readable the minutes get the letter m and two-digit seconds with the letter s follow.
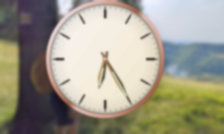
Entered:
6h25
